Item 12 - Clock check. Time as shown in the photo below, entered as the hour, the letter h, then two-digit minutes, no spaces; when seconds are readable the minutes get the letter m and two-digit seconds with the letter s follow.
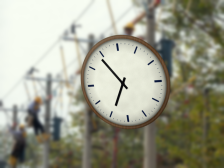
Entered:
6h54
